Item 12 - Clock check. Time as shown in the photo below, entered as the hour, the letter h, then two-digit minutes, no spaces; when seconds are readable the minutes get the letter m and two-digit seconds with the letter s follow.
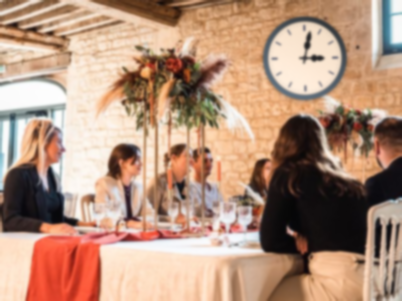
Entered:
3h02
